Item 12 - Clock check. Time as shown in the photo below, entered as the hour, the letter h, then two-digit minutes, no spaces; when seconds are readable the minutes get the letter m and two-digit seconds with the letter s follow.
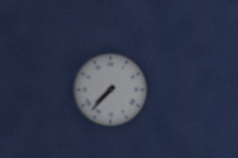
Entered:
7h37
